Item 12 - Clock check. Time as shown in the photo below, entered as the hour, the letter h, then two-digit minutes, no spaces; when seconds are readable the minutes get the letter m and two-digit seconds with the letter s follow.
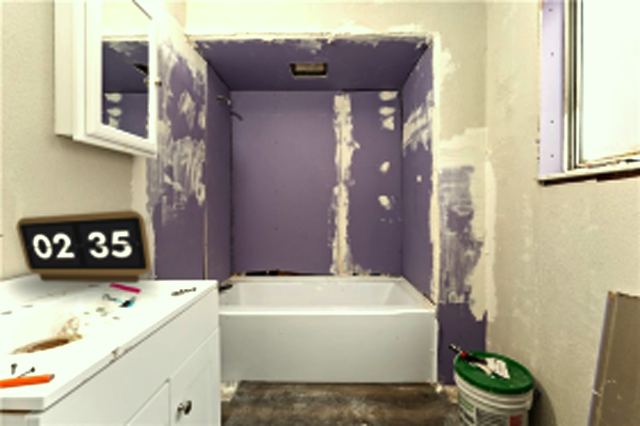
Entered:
2h35
